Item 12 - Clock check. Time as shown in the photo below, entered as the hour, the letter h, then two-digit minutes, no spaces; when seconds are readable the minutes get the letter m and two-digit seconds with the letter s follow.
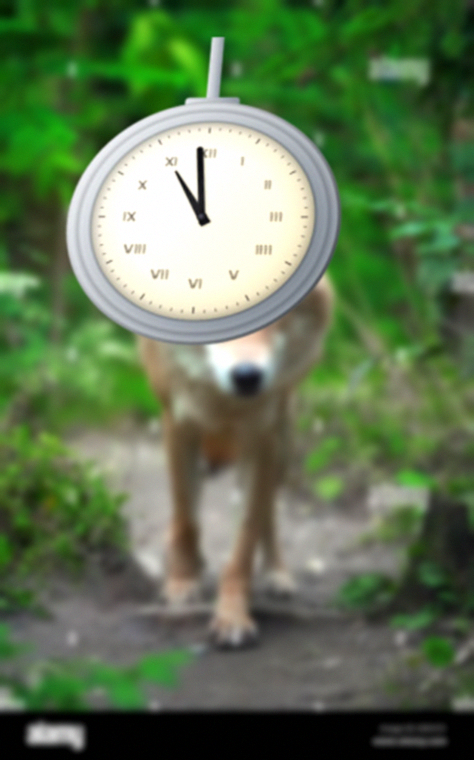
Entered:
10h59
